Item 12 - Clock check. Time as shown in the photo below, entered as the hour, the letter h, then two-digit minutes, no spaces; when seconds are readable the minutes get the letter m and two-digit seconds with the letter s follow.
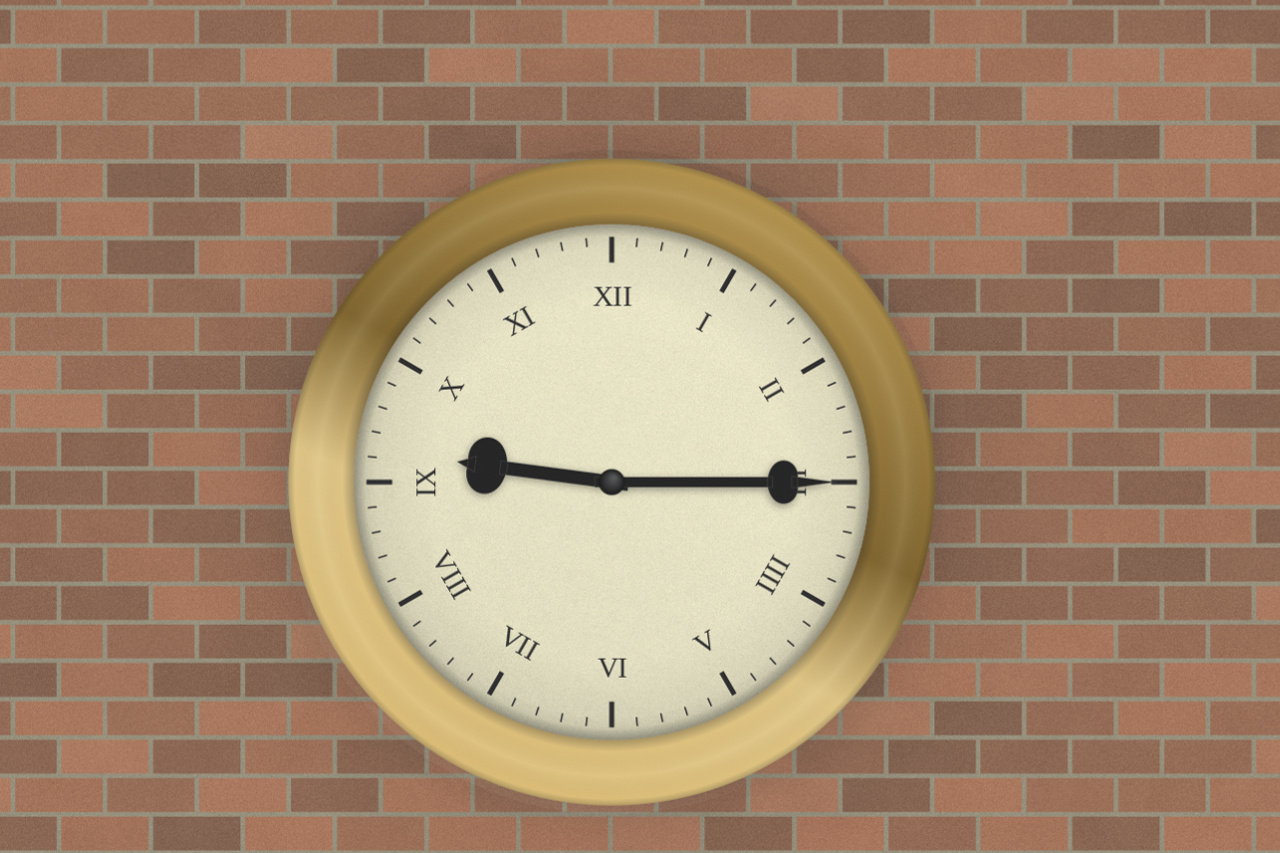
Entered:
9h15
